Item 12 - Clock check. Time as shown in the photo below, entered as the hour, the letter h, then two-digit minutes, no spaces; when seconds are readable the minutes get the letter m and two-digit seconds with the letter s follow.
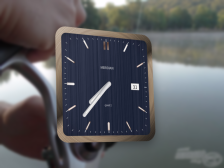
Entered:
7h37
